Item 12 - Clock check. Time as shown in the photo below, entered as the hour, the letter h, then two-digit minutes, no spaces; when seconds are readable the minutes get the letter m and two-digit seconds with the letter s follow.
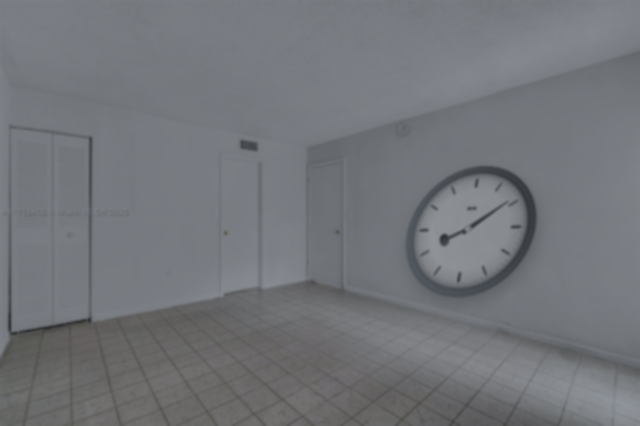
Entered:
8h09
